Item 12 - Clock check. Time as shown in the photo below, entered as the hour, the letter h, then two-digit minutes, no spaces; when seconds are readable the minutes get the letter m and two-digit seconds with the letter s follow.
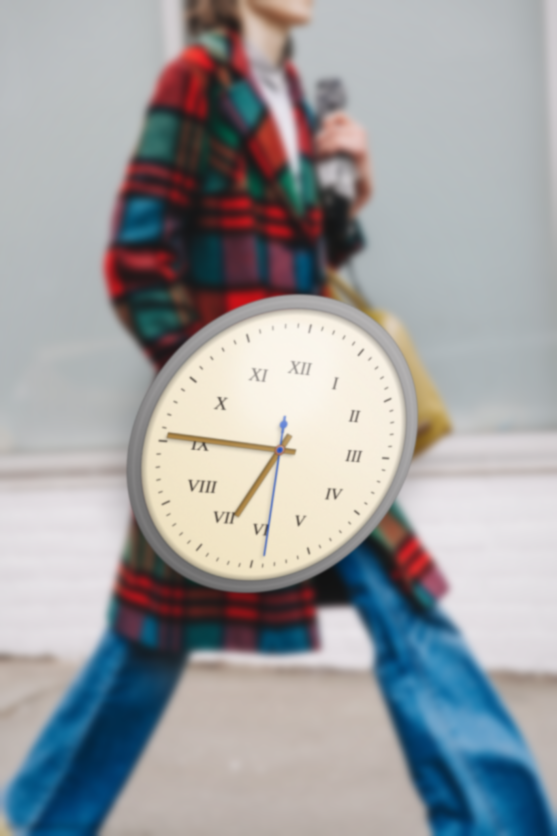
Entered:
6h45m29s
